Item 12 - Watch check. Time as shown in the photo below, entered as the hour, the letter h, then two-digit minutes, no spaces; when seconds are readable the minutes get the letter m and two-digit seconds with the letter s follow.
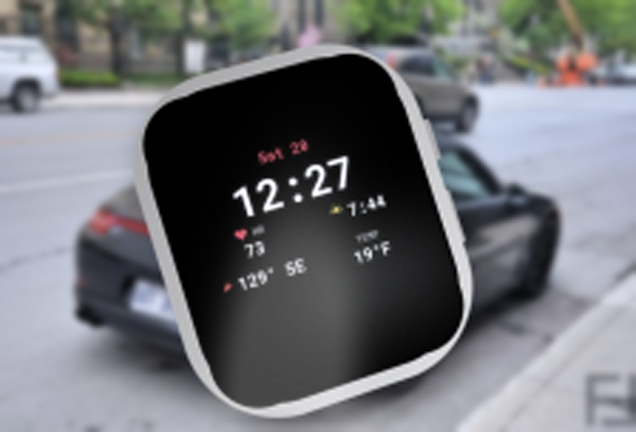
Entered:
12h27
